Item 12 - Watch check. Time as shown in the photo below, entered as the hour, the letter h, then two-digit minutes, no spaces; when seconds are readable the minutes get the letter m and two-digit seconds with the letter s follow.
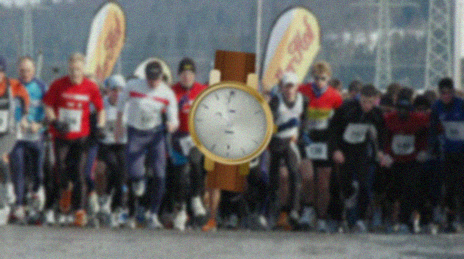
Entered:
9h58
